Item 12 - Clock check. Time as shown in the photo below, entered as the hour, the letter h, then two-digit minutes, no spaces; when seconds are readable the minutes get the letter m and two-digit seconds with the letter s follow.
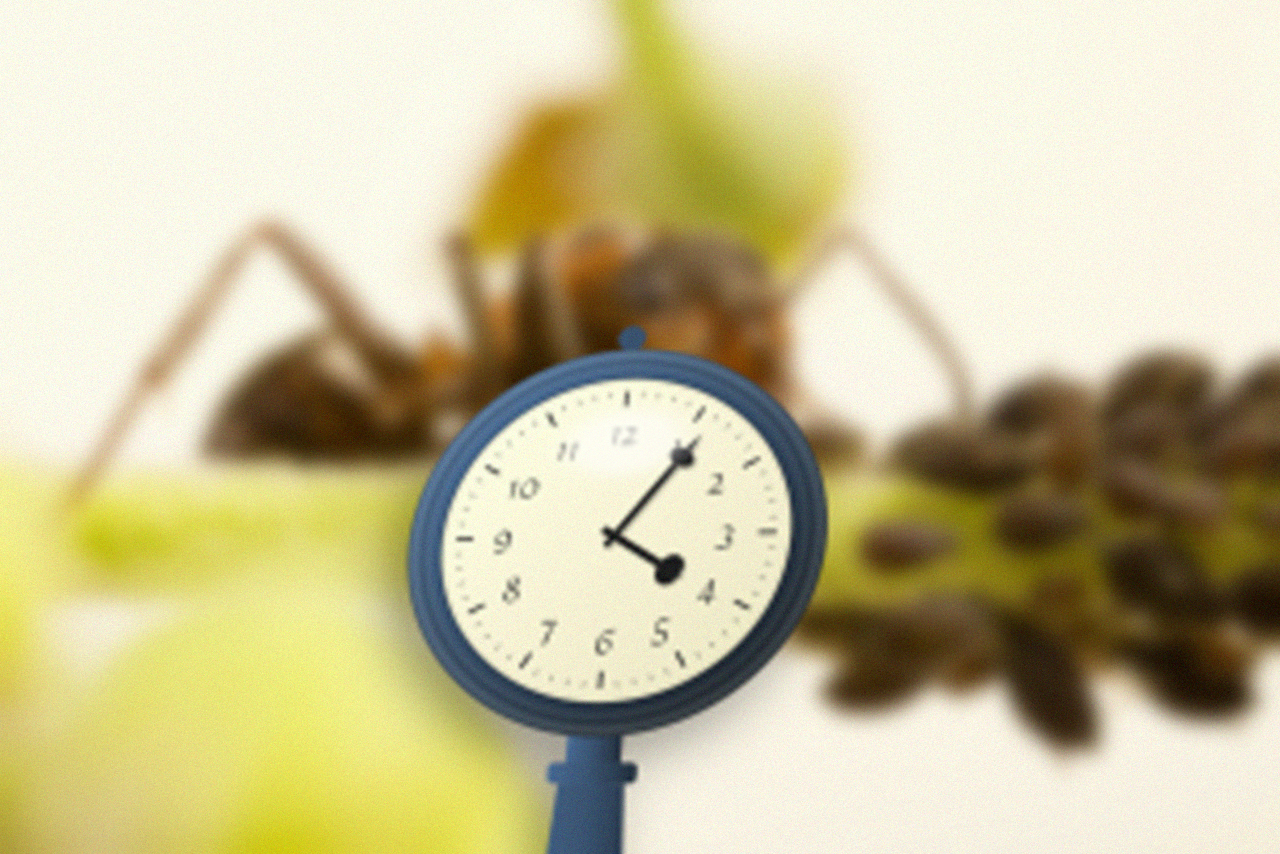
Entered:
4h06
